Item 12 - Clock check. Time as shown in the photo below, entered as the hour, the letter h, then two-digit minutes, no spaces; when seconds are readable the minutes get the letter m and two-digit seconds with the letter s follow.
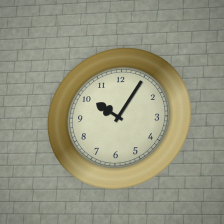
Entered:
10h05
